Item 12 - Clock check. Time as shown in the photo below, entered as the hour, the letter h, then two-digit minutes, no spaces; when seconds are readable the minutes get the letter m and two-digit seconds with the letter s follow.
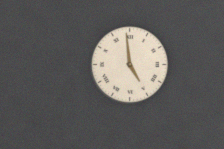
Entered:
4h59
